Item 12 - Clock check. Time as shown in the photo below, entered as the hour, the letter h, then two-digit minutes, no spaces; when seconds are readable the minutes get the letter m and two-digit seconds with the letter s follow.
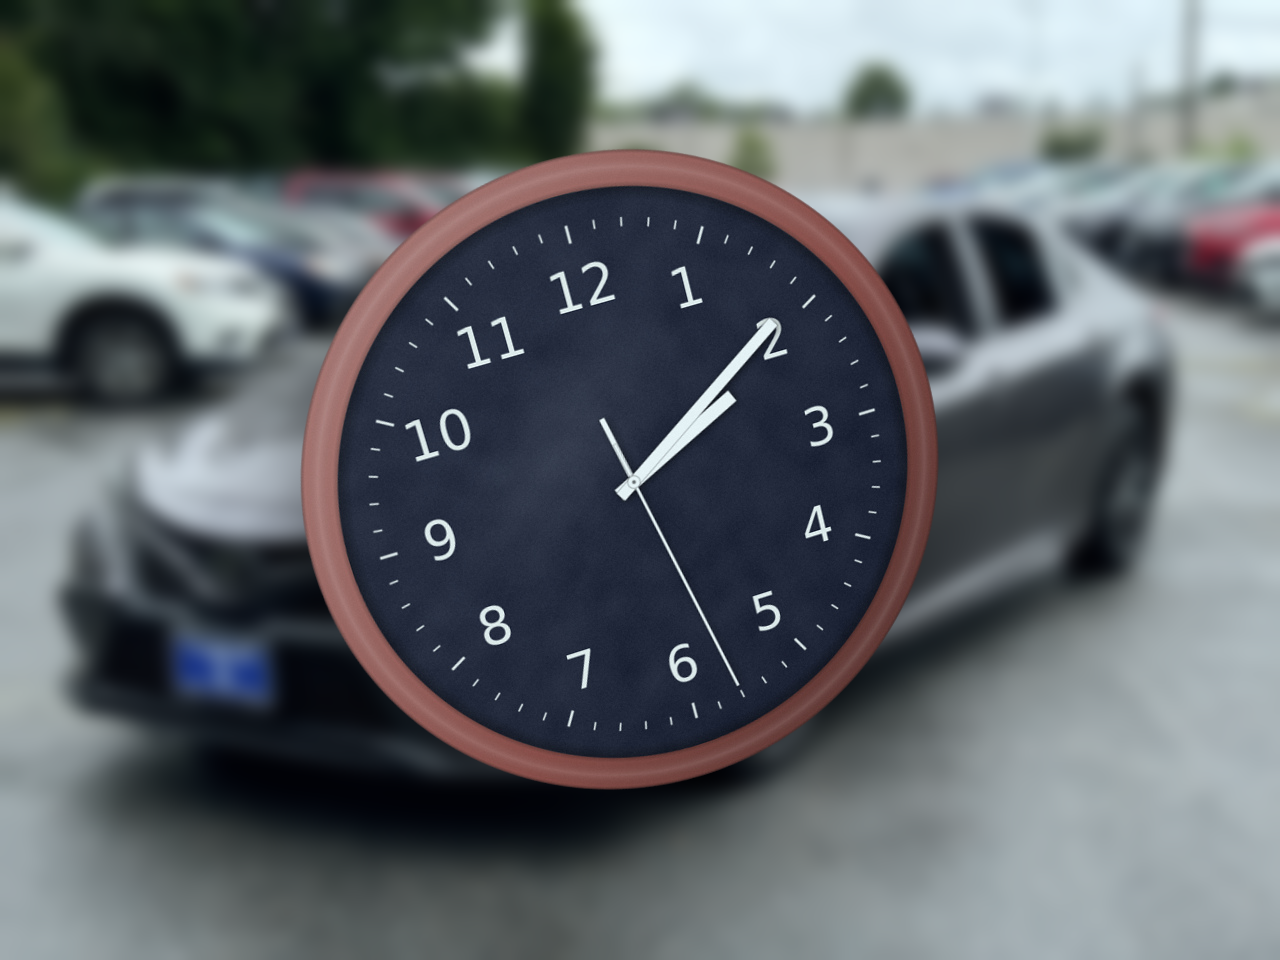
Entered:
2h09m28s
